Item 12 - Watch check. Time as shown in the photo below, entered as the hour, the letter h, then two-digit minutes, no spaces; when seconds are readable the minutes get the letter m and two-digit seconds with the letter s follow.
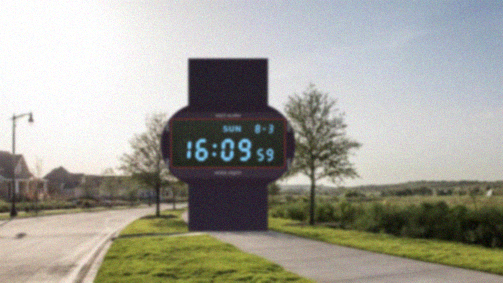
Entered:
16h09m59s
